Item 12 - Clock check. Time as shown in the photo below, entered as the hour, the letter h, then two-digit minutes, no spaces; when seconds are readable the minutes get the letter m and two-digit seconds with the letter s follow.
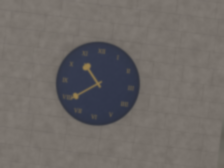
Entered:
10h39
